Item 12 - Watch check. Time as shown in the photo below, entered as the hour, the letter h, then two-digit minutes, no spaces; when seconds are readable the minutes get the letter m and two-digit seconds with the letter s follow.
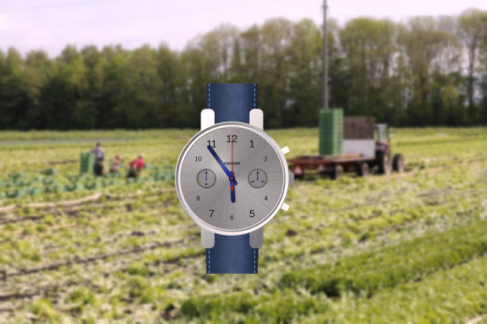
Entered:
5h54
